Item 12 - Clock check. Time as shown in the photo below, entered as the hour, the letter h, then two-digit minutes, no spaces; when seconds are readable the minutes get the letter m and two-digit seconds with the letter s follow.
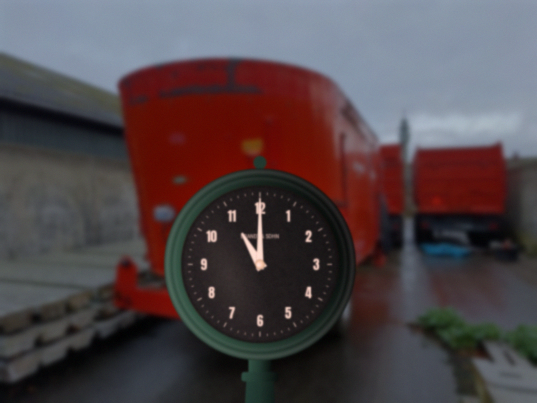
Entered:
11h00
